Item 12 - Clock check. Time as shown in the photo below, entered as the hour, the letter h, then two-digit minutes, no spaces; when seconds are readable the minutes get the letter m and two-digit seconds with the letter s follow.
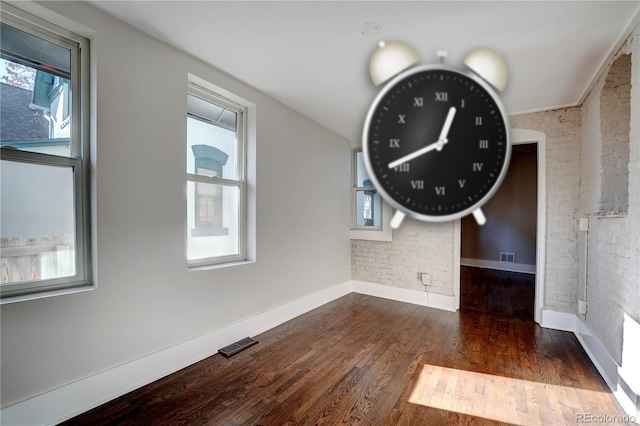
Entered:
12h41
